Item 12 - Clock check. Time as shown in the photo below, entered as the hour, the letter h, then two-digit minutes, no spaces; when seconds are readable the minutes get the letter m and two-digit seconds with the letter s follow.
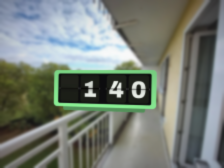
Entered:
1h40
